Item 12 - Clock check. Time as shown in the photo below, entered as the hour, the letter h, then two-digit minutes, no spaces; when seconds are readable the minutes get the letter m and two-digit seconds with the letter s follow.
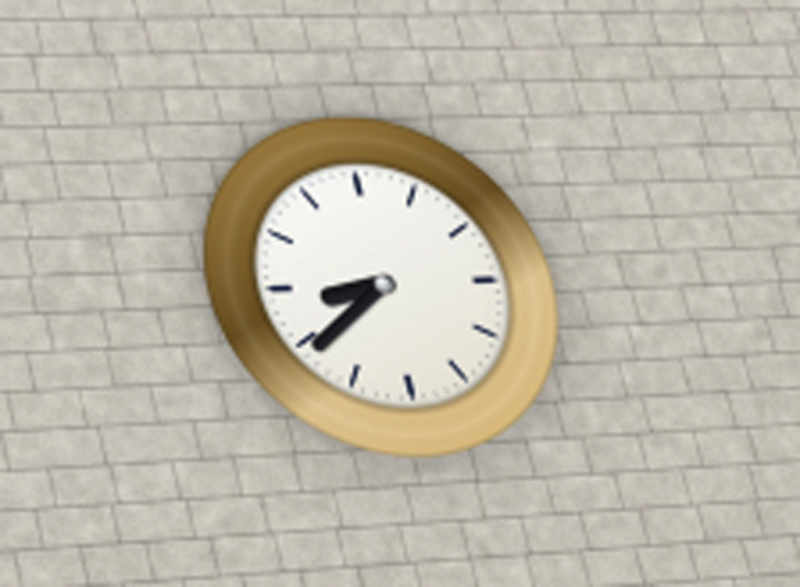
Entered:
8h39
